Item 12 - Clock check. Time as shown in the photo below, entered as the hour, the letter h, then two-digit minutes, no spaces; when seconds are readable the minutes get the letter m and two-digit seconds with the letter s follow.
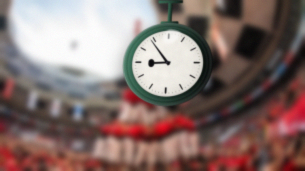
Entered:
8h54
